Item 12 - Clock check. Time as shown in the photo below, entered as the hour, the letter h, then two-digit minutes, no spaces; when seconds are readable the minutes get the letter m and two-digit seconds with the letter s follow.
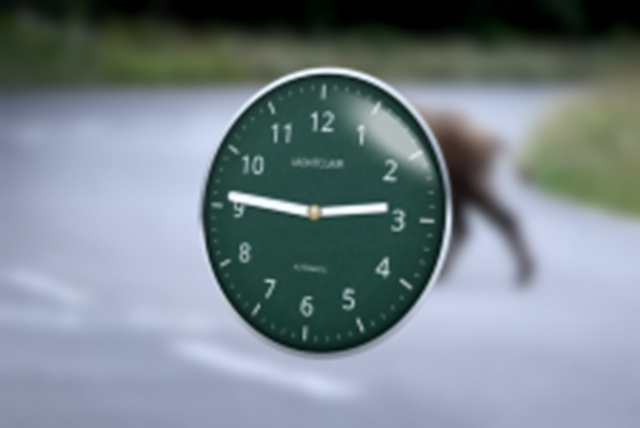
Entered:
2h46
